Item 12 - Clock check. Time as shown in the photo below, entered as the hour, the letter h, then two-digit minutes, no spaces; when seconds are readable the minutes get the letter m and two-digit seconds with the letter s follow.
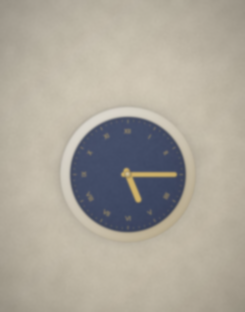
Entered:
5h15
